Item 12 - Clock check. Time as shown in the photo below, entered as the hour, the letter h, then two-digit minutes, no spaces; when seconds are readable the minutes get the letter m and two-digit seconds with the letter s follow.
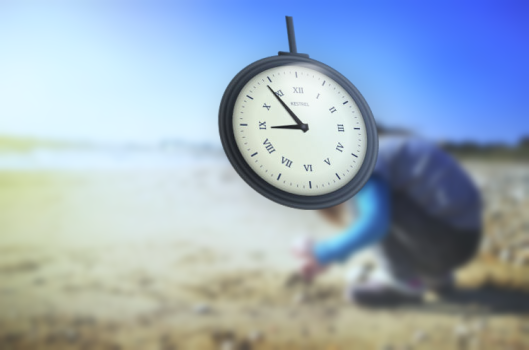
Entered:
8h54
